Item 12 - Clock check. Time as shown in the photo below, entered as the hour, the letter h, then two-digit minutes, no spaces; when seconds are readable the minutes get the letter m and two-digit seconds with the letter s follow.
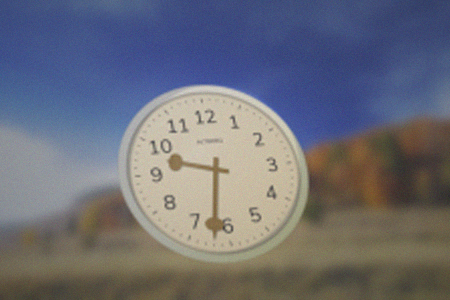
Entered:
9h32
